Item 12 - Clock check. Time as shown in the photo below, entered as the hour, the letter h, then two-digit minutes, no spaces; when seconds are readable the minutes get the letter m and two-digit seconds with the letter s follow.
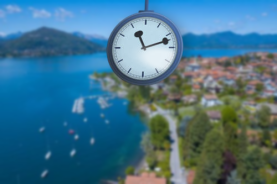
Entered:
11h12
